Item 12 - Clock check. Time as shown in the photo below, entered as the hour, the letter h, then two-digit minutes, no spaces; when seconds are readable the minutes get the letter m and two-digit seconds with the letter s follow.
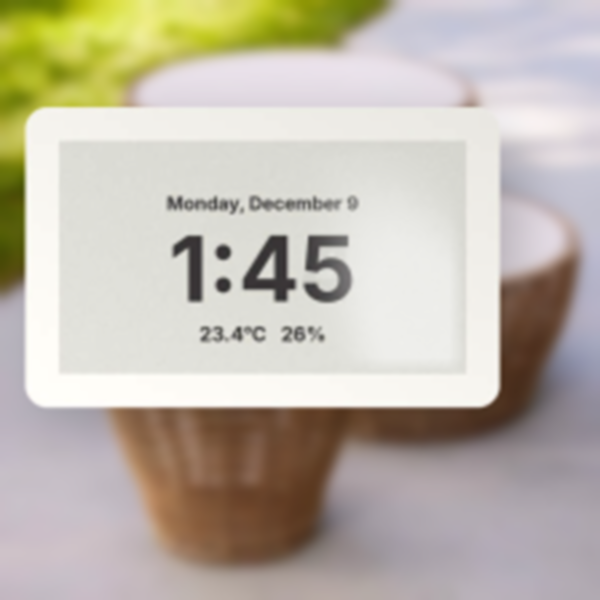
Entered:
1h45
